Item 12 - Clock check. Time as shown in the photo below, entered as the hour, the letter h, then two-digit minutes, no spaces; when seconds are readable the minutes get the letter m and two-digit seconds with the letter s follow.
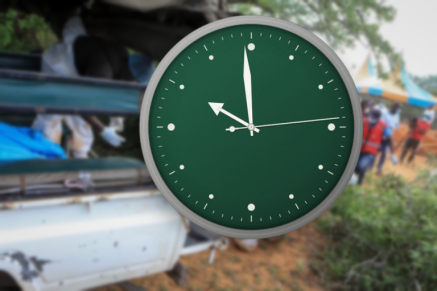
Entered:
9h59m14s
